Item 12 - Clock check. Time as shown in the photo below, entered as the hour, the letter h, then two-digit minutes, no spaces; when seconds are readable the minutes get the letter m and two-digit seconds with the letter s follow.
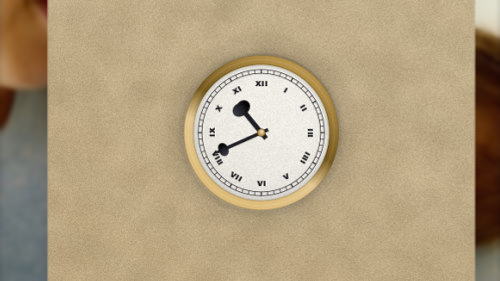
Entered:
10h41
